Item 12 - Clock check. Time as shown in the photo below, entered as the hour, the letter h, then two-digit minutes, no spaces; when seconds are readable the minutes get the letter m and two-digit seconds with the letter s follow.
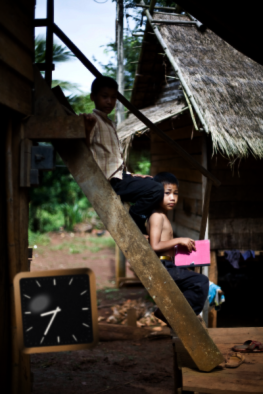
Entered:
8h35
